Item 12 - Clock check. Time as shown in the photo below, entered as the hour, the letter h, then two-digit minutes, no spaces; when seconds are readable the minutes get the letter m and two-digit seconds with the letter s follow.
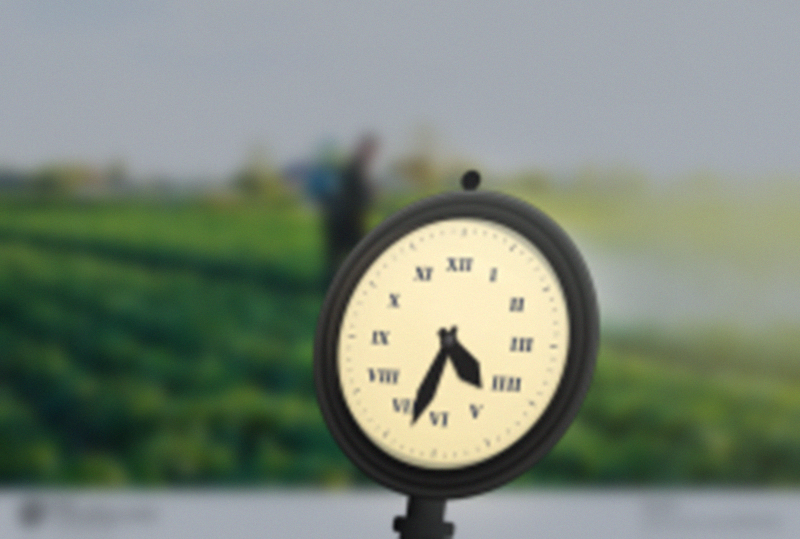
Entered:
4h33
